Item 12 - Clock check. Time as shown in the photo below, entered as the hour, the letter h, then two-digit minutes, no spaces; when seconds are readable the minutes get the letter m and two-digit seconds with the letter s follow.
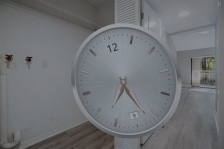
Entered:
7h27
